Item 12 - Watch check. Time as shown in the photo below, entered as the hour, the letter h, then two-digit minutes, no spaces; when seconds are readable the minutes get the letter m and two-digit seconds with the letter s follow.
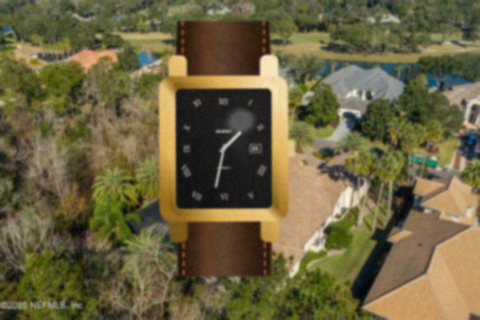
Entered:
1h32
